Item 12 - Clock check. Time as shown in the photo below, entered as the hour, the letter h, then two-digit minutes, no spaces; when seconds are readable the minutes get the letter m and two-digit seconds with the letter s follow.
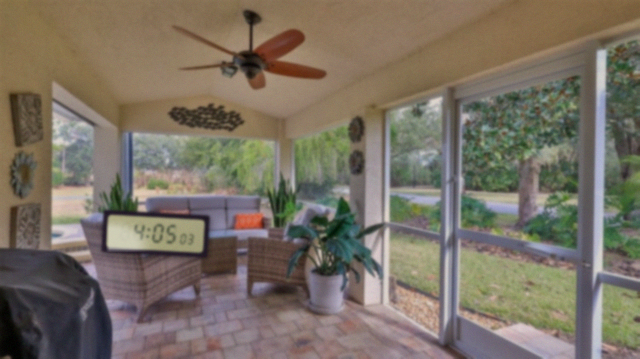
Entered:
4h05
